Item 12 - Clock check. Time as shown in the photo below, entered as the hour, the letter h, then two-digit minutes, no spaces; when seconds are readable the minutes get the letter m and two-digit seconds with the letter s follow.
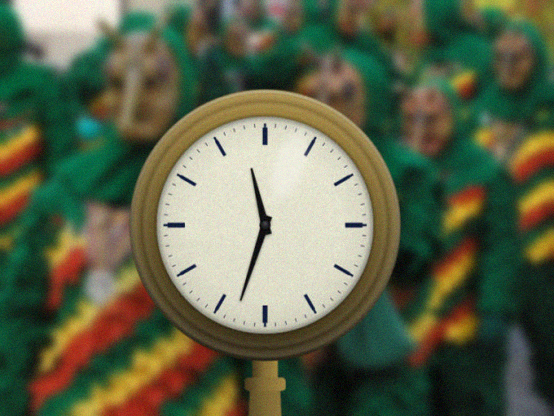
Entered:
11h33
